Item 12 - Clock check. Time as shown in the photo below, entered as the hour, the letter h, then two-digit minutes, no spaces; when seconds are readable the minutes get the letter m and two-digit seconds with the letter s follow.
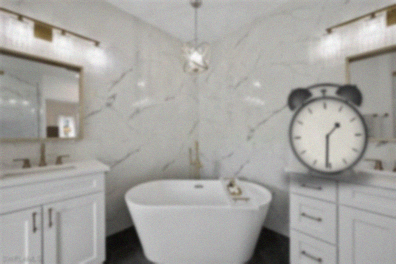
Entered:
1h31
